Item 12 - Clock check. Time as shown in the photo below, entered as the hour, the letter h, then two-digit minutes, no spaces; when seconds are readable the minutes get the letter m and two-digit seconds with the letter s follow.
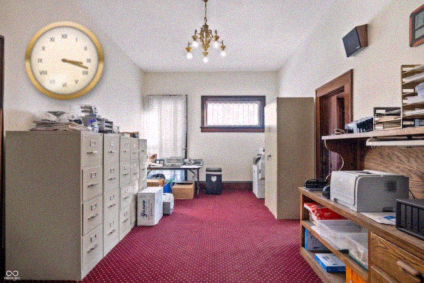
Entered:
3h18
